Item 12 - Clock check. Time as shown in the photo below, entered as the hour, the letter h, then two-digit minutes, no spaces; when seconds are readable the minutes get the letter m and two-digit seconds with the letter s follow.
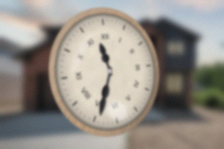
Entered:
11h34
